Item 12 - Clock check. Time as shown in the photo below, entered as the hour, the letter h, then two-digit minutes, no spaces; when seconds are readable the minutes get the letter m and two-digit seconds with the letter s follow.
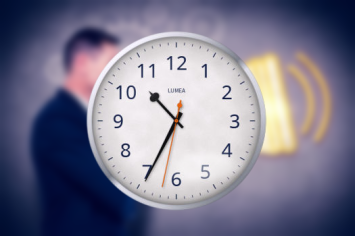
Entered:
10h34m32s
